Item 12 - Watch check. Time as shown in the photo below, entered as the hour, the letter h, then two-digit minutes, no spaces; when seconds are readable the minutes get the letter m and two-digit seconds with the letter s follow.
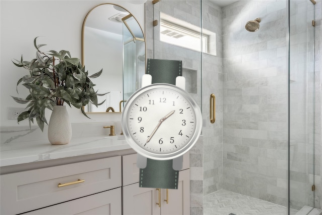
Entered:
1h35
